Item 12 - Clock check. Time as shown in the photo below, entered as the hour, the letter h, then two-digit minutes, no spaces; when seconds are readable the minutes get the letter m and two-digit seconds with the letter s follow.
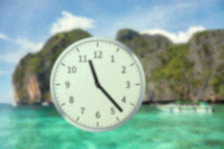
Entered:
11h23
